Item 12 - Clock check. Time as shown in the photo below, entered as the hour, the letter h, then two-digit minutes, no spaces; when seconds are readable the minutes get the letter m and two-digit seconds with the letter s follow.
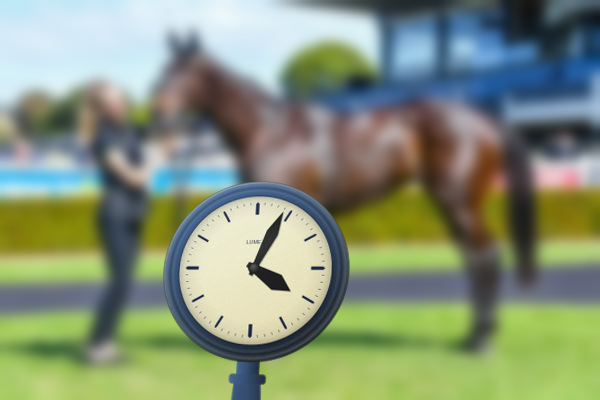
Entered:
4h04
